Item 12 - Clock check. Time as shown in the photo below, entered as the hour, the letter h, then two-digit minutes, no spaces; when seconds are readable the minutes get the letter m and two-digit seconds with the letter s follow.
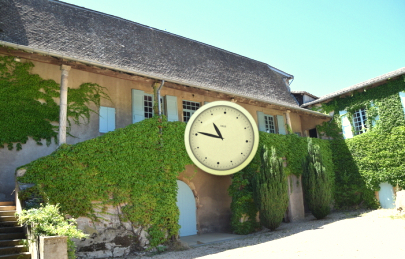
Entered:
10h46
